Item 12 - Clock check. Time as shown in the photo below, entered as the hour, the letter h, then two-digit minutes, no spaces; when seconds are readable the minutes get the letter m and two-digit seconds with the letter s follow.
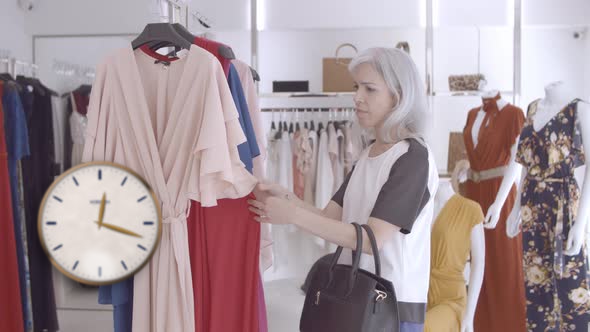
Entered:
12h18
